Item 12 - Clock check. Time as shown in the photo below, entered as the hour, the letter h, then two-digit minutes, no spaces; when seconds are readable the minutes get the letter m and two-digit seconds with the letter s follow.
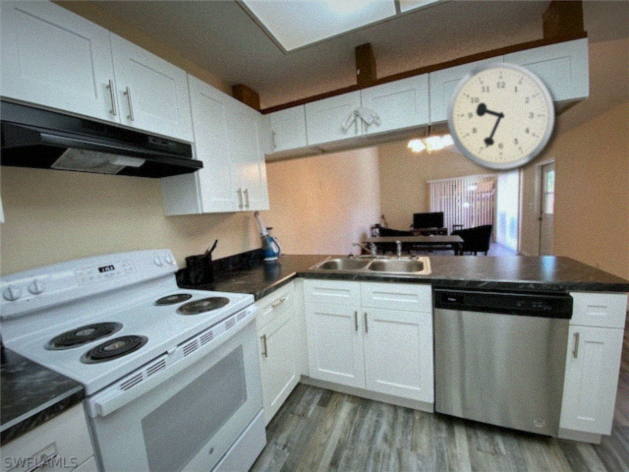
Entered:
9h34
